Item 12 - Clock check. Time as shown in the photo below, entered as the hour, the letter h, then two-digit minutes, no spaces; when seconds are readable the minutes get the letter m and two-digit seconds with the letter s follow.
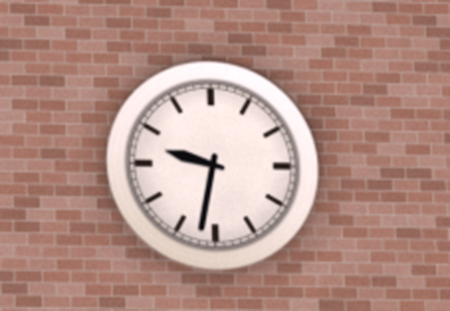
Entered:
9h32
